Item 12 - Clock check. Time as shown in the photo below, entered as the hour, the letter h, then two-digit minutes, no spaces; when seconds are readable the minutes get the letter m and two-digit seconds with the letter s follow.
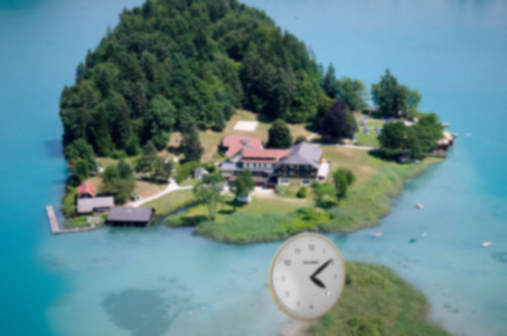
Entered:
4h09
